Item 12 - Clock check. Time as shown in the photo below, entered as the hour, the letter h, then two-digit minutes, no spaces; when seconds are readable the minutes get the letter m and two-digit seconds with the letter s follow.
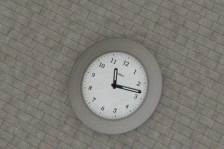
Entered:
11h13
